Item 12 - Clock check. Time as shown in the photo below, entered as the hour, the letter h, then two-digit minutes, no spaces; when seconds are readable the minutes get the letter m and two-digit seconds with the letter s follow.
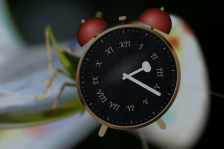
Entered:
2h21
